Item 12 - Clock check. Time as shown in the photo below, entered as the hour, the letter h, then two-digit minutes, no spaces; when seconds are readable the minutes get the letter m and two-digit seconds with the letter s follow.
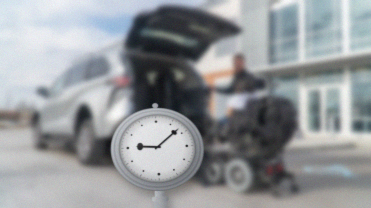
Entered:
9h08
